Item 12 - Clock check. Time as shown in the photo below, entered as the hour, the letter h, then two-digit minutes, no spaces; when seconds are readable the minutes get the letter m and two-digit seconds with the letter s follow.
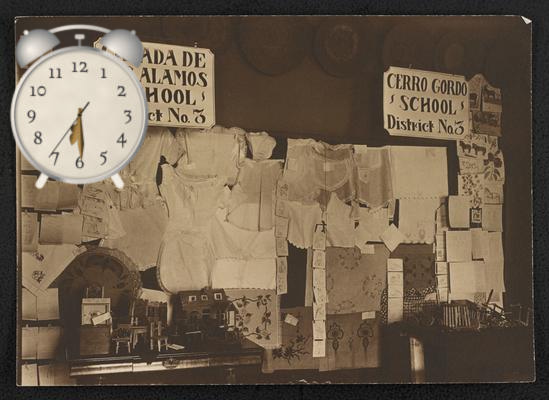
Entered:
6h29m36s
